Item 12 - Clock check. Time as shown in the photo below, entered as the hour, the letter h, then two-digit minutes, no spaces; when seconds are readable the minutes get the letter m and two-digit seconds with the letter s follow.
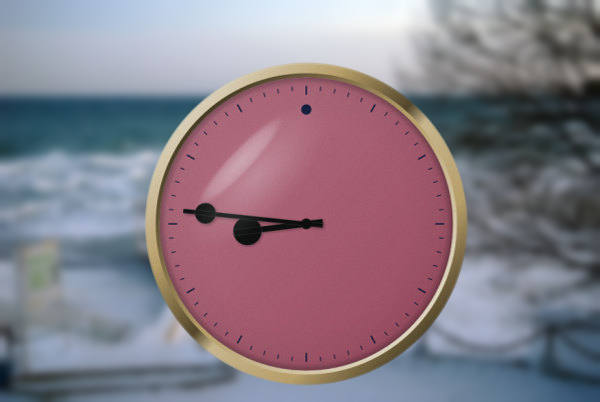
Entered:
8h46
